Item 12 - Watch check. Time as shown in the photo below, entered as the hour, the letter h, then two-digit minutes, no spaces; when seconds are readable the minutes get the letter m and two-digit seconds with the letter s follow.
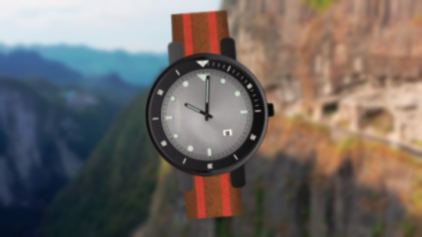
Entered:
10h01
